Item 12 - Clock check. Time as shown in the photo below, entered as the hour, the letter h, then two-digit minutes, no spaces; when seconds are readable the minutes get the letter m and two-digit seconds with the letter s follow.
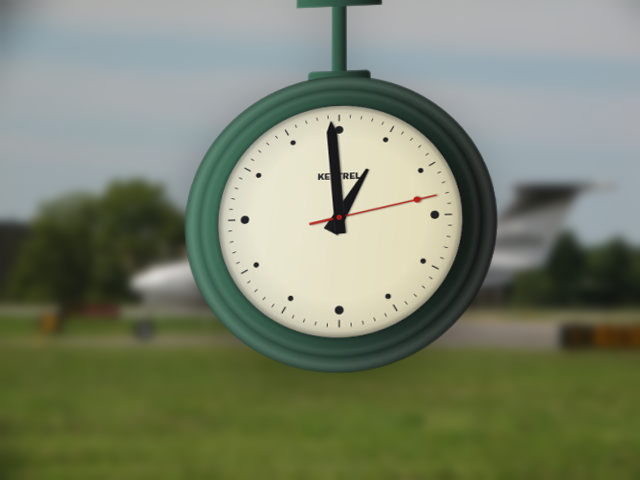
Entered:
12h59m13s
